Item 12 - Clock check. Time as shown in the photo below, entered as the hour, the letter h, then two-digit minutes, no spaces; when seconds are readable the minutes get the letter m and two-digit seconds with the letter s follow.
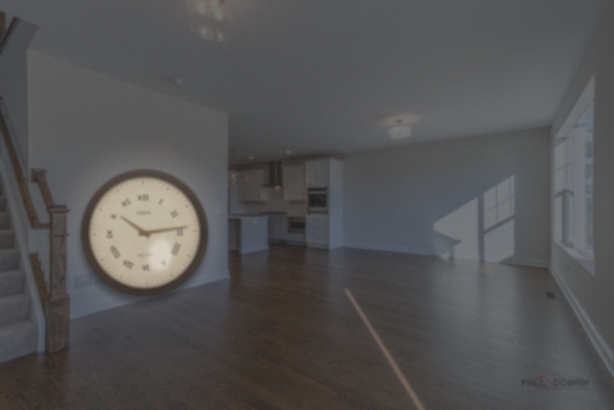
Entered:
10h14
